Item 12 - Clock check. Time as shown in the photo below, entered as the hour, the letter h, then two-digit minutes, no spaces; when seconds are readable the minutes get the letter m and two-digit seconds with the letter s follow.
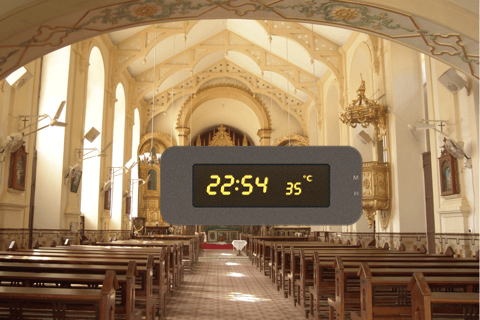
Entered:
22h54
